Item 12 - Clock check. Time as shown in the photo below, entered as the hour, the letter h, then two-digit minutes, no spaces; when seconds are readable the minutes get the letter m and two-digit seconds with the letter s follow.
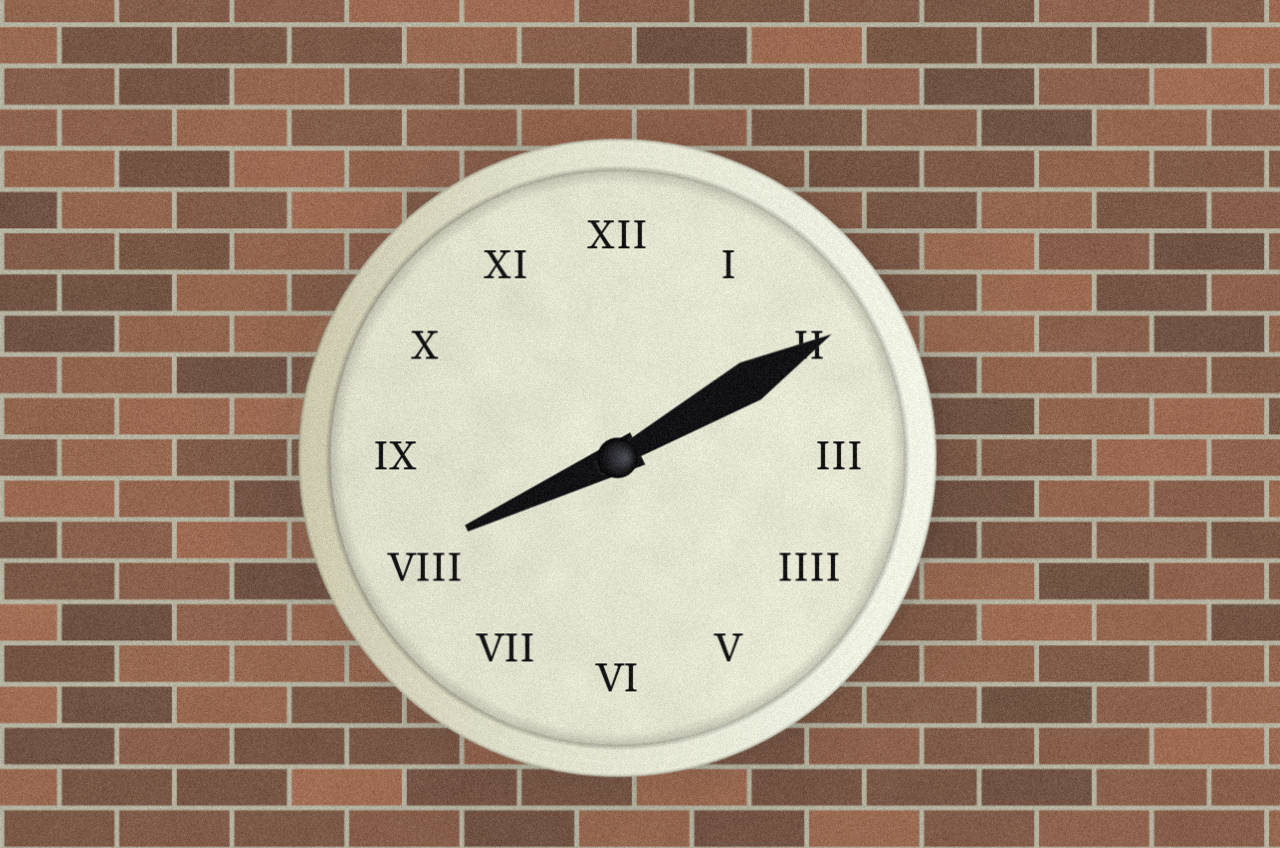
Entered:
8h10
